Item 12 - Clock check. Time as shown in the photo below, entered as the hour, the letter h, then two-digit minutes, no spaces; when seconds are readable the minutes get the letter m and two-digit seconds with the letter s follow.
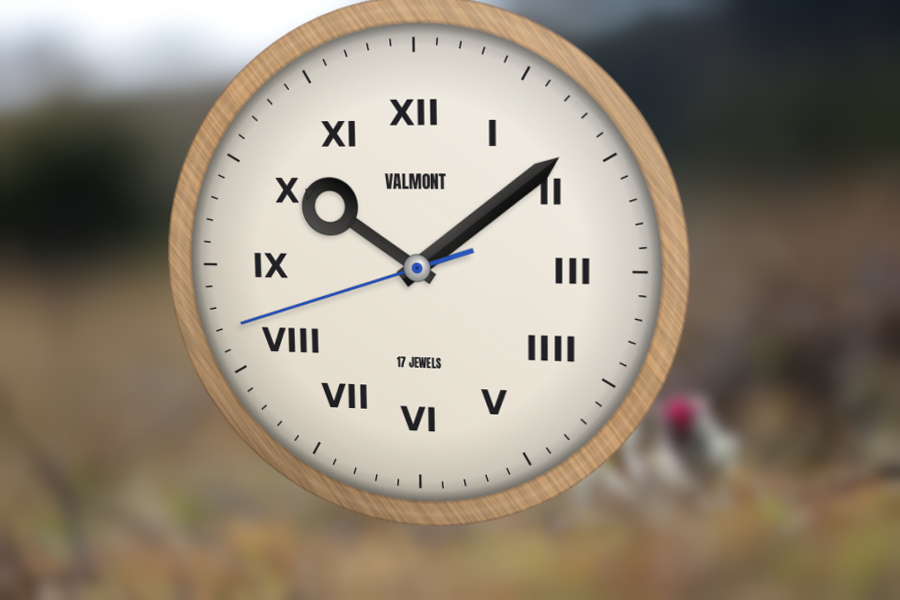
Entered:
10h08m42s
